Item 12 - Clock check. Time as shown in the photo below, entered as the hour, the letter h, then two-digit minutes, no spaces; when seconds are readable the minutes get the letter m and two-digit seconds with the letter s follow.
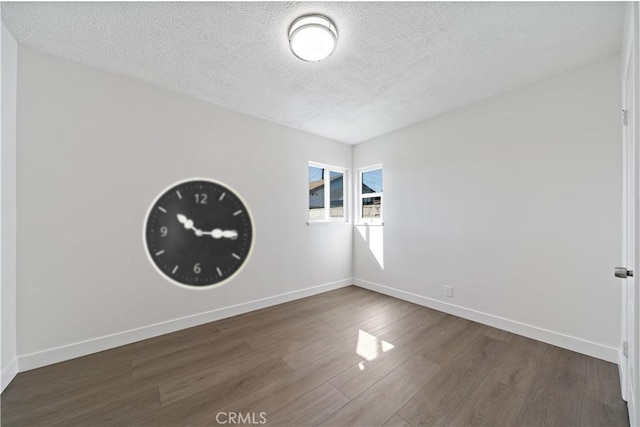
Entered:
10h15
